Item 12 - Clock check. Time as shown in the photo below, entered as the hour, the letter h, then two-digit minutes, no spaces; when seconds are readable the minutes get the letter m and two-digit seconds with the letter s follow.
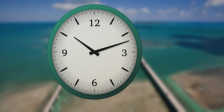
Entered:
10h12
